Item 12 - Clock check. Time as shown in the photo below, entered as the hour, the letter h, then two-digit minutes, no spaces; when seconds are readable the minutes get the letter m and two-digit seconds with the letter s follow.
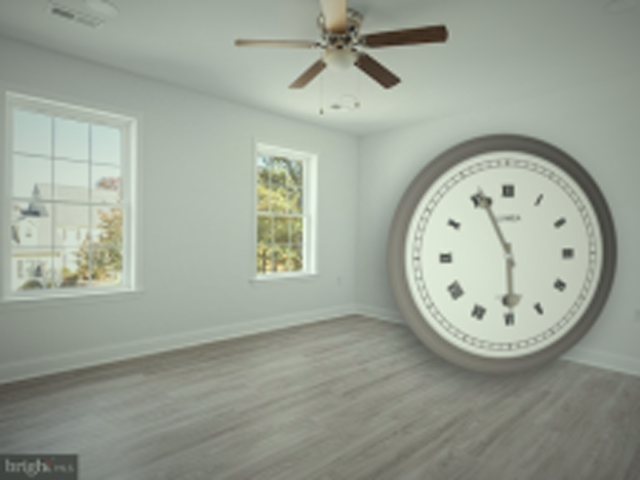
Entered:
5h56
